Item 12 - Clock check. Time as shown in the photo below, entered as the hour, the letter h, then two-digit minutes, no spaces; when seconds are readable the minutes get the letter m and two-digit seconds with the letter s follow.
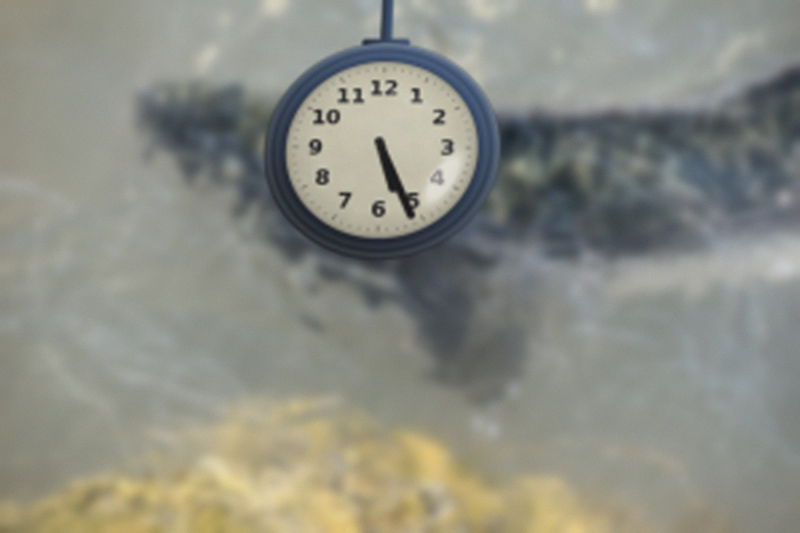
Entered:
5h26
